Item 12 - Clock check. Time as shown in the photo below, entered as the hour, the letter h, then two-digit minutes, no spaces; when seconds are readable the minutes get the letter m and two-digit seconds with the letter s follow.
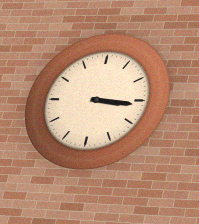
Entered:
3h16
